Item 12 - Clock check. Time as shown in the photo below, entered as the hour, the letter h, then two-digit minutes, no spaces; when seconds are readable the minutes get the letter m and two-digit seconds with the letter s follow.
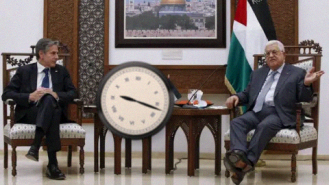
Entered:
9h17
